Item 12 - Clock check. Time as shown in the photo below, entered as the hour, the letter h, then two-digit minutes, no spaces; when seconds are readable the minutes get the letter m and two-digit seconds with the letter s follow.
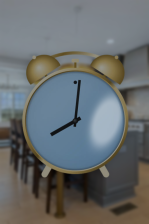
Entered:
8h01
